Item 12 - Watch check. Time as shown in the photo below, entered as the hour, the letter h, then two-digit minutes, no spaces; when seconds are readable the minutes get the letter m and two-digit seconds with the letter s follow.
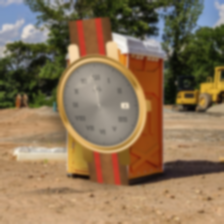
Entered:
11h59
